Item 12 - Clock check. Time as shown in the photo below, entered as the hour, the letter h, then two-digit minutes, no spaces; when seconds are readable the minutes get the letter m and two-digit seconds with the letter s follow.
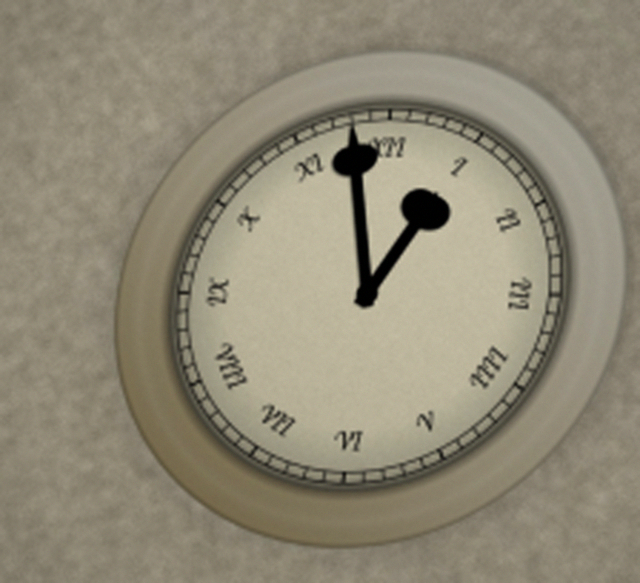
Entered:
12h58
